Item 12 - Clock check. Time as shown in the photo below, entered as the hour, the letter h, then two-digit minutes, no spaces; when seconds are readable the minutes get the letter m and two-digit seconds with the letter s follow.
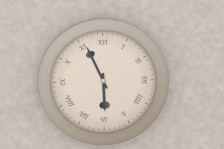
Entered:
5h56
